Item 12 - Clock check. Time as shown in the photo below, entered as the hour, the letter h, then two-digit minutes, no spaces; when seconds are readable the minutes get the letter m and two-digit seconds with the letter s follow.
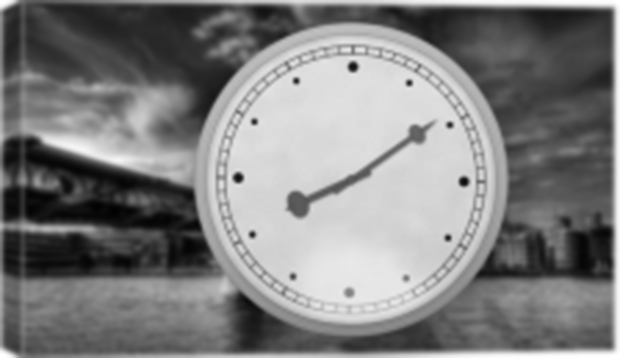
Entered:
8h09
